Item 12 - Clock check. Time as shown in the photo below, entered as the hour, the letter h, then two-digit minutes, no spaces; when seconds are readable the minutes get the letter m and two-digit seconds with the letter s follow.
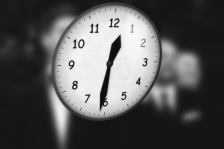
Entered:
12h31
